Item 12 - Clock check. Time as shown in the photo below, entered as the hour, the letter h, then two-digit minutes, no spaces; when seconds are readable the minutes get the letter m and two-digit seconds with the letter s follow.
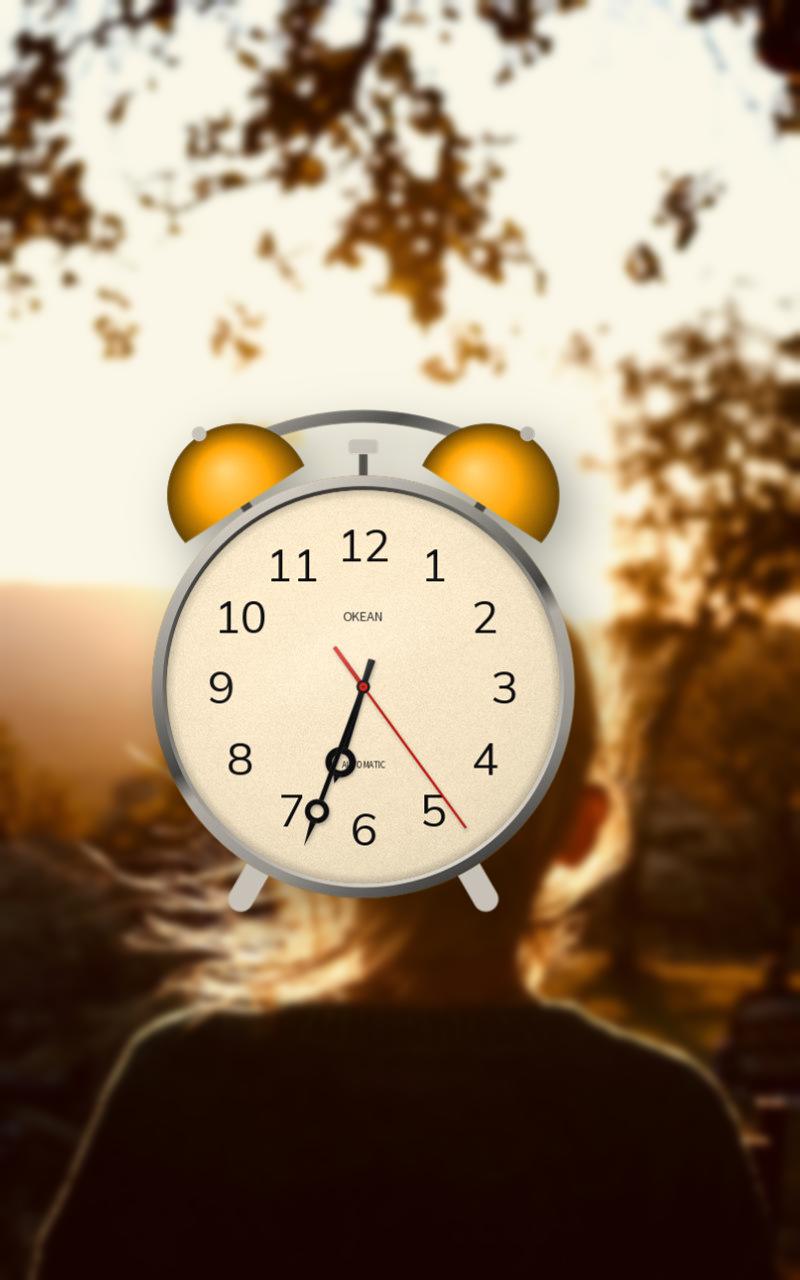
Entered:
6h33m24s
